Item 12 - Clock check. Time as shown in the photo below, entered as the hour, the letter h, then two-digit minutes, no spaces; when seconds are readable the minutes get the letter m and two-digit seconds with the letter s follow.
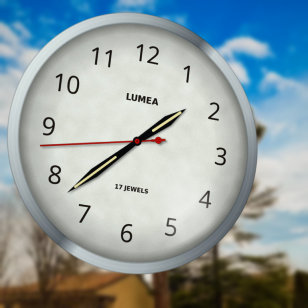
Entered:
1h37m43s
